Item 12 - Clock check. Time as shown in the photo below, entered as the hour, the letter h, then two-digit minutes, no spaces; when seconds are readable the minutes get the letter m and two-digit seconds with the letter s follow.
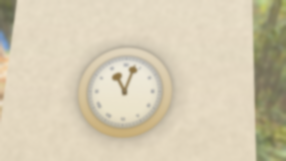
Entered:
11h03
